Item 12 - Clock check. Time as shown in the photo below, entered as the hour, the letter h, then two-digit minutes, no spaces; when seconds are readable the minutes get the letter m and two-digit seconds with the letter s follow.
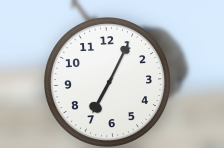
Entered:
7h05
